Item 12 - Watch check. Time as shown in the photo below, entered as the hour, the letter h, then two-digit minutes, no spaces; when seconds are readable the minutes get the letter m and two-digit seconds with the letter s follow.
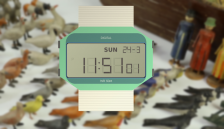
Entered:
11h51m01s
